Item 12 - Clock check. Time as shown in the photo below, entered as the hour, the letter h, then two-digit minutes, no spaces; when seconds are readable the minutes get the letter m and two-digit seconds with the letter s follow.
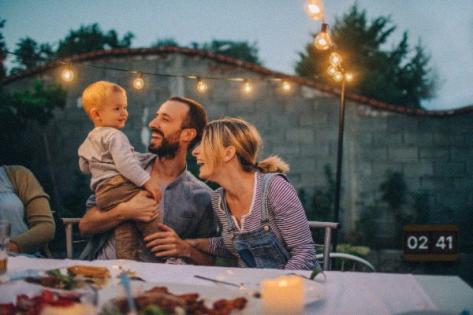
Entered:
2h41
